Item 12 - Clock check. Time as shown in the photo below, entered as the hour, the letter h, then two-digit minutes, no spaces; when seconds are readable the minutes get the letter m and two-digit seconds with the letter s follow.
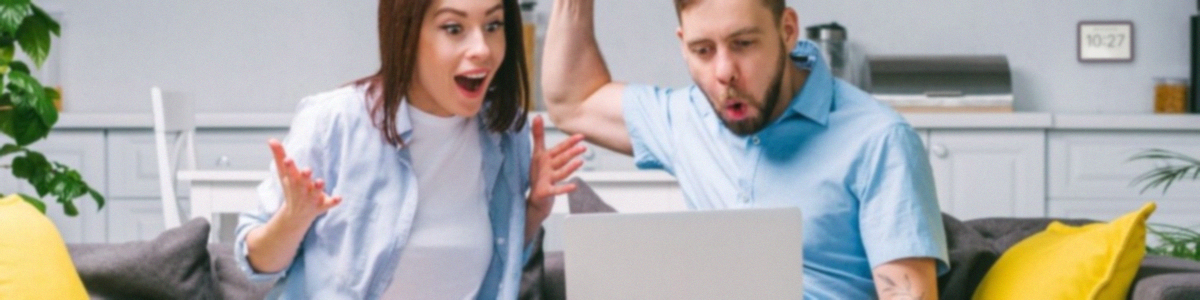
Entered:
10h27
